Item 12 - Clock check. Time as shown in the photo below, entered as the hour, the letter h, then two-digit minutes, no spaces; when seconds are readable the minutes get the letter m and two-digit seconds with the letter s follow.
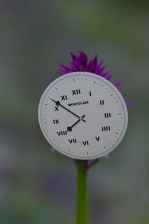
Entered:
7h52
